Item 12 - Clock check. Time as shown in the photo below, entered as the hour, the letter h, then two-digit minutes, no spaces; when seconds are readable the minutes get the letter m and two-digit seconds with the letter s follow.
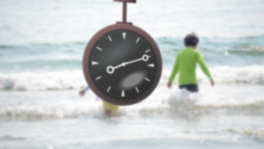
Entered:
8h12
